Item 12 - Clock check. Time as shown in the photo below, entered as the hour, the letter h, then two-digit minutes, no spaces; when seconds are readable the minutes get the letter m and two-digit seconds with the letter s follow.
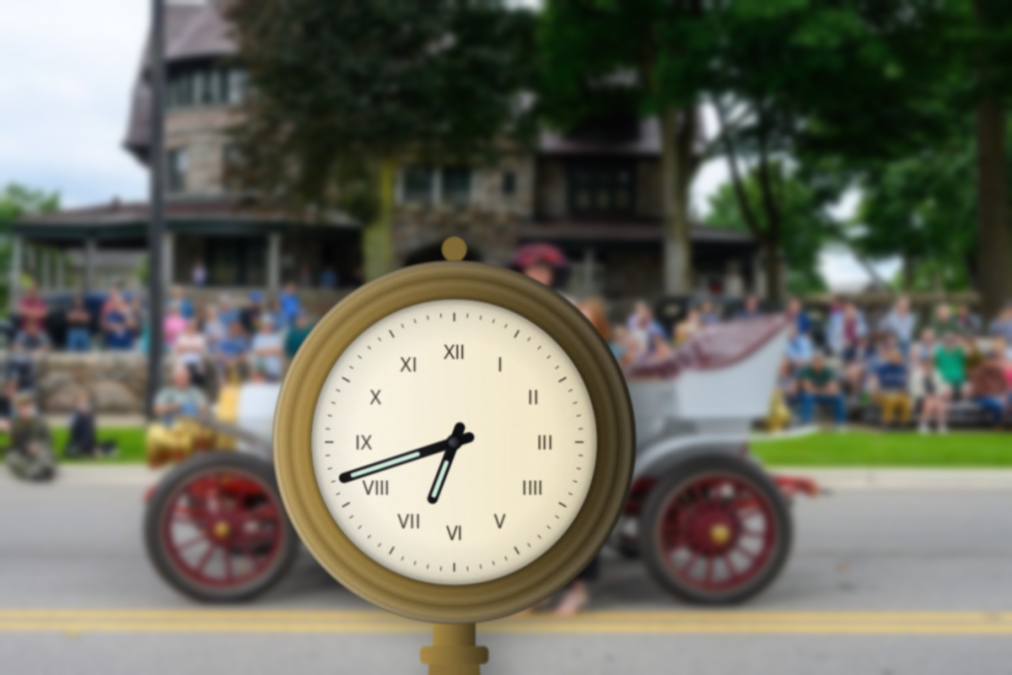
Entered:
6h42
